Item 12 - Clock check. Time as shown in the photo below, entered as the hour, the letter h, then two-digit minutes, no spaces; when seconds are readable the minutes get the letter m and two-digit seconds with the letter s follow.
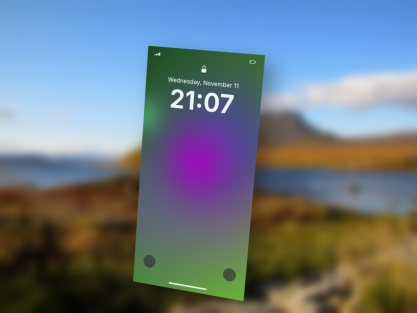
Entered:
21h07
